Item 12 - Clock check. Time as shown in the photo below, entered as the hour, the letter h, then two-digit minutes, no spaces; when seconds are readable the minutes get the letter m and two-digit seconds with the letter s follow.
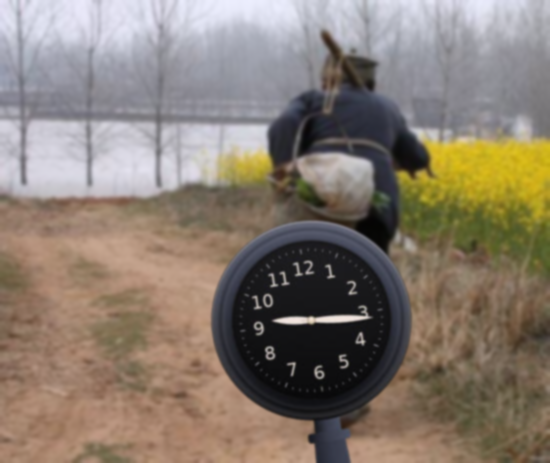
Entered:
9h16
